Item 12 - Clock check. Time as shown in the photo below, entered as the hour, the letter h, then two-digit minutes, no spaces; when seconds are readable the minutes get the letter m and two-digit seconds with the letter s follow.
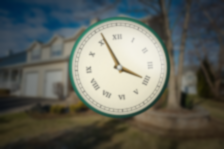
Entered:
3h56
